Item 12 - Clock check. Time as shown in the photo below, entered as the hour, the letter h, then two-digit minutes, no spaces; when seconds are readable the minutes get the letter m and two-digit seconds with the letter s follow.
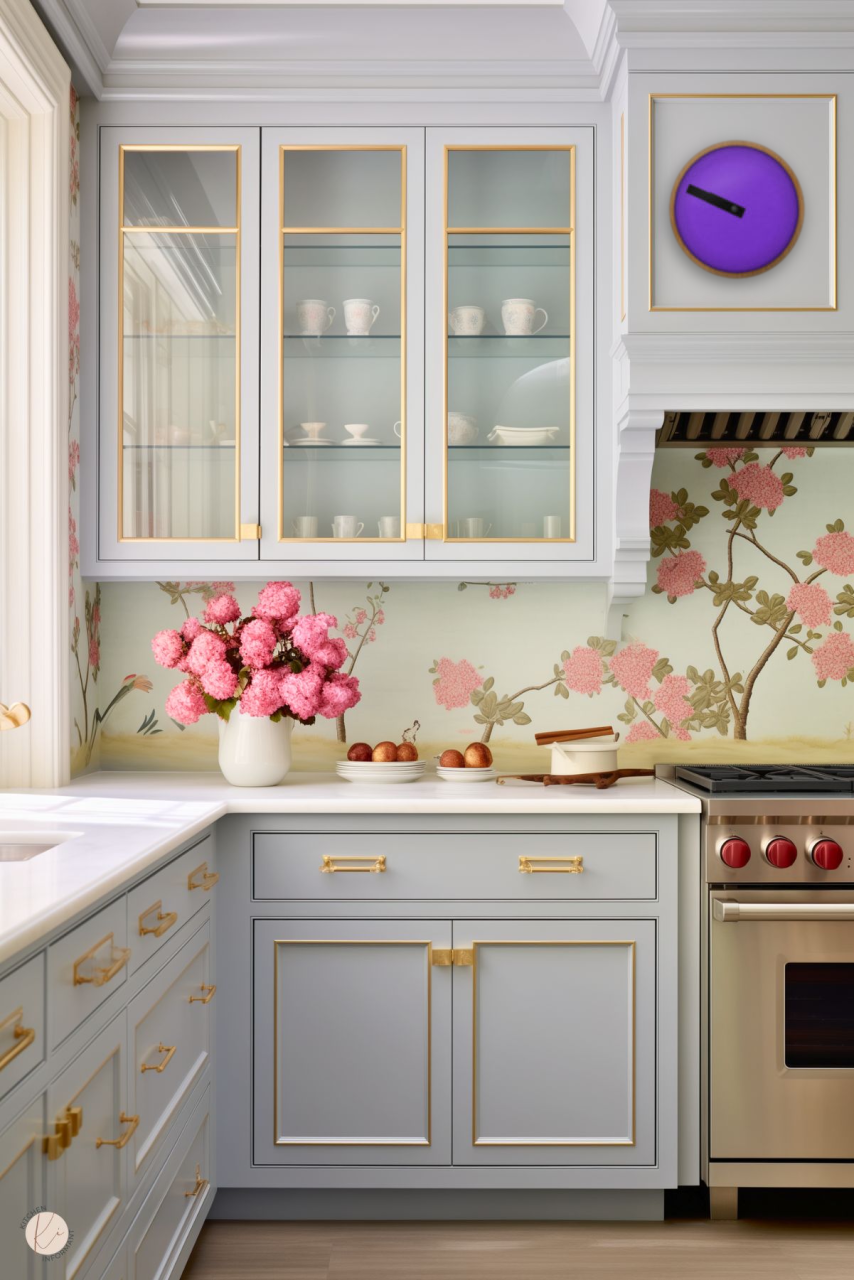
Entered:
9h49
